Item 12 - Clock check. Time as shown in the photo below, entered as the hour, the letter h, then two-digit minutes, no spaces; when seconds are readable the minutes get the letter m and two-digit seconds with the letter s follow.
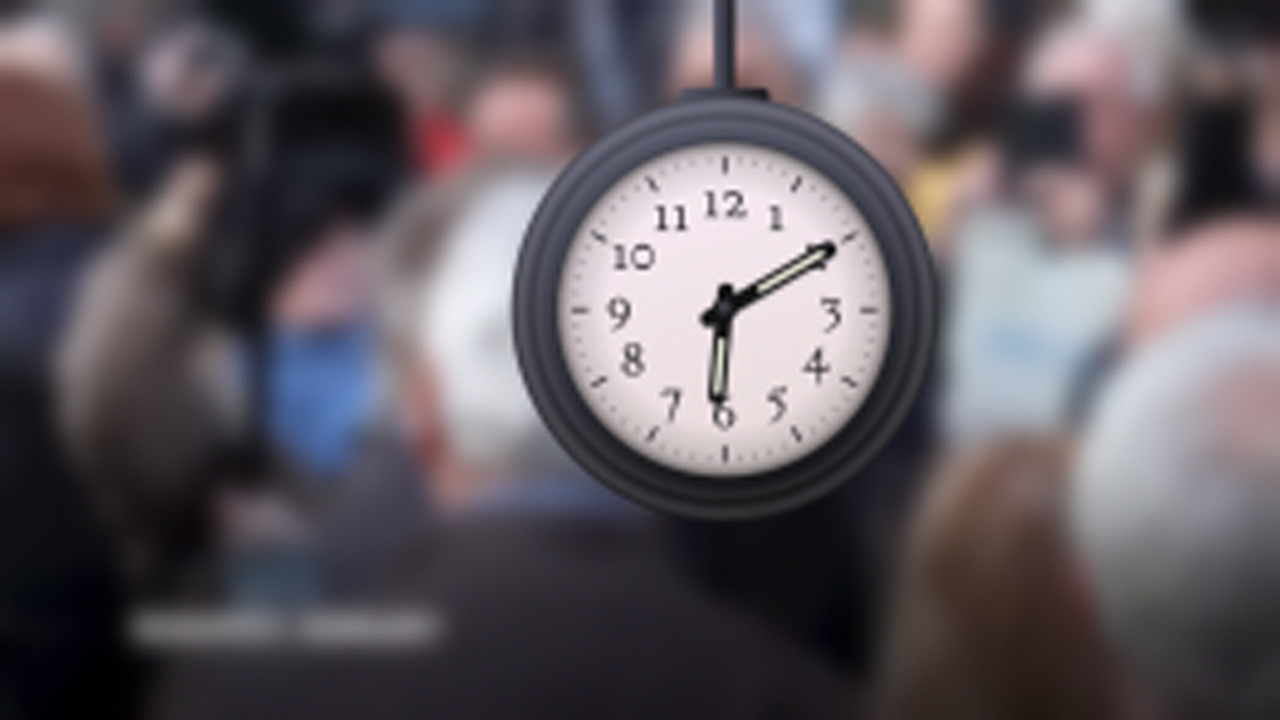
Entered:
6h10
